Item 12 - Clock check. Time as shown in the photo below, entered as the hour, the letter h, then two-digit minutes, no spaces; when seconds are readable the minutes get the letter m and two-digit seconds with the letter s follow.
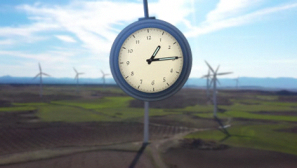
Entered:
1h15
